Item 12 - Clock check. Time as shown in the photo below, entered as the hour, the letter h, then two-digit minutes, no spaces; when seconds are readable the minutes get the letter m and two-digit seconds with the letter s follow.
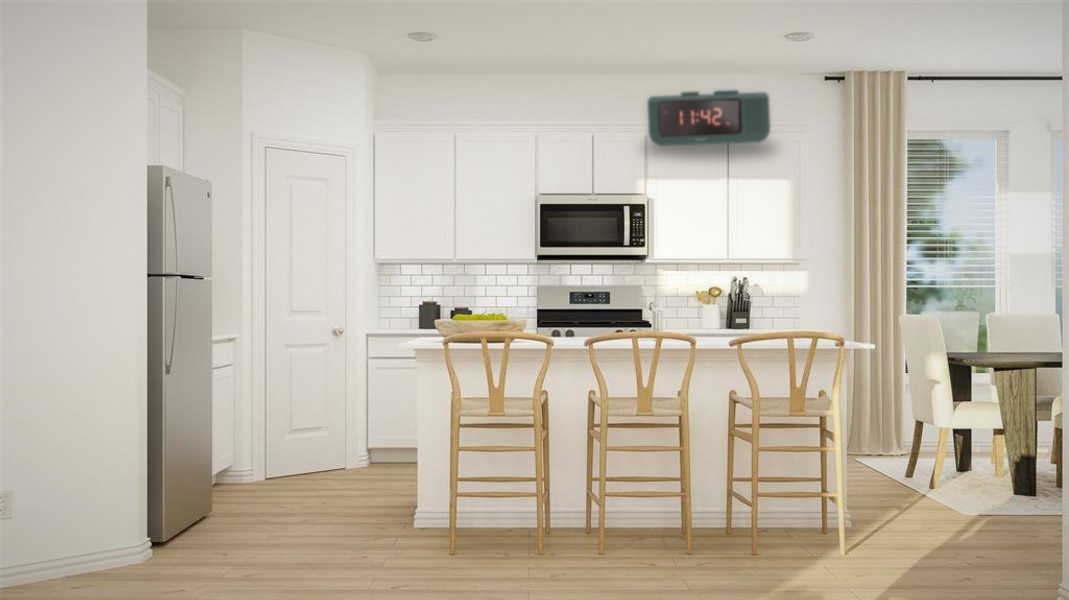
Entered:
11h42
